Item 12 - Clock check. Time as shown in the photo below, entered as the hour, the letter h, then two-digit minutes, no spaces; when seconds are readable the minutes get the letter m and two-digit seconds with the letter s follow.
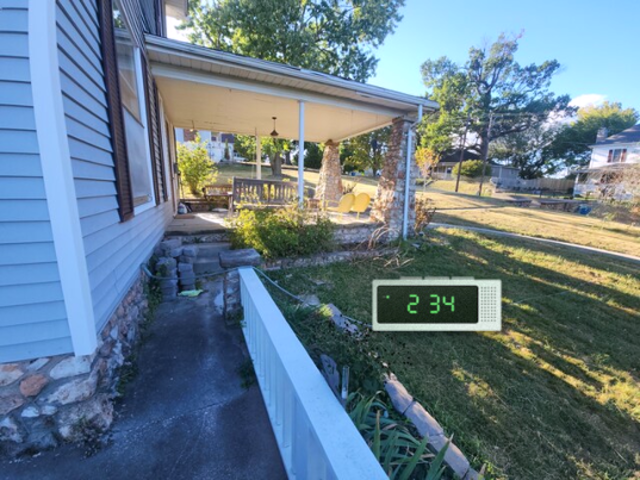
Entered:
2h34
